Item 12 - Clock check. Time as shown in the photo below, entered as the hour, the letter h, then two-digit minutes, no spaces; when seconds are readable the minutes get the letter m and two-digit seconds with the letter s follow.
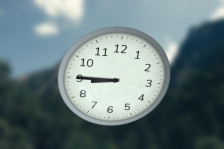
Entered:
8h45
